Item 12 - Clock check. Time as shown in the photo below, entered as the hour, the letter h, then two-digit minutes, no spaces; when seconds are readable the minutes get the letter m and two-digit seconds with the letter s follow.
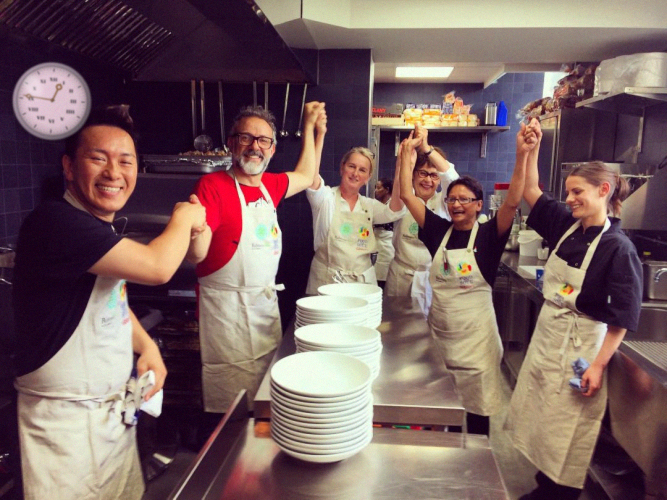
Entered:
12h46
